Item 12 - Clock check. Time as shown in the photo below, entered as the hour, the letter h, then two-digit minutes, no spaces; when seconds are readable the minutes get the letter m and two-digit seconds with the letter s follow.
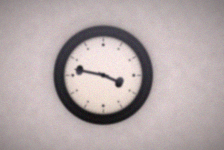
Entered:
3h47
